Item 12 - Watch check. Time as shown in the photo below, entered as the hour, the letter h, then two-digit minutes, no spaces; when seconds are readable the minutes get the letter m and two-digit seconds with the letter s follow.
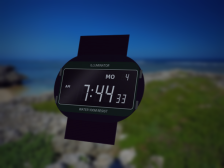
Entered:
7h44m33s
